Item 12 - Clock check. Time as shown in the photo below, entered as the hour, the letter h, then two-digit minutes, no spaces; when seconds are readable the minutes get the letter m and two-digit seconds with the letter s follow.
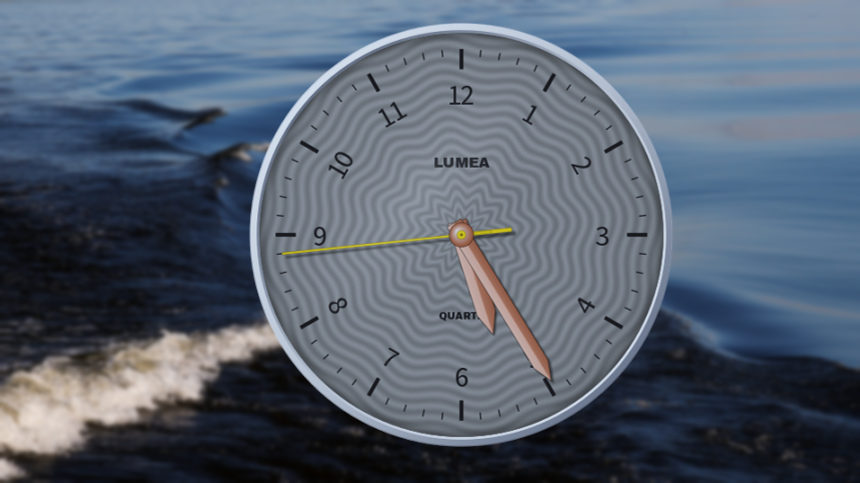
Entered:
5h24m44s
